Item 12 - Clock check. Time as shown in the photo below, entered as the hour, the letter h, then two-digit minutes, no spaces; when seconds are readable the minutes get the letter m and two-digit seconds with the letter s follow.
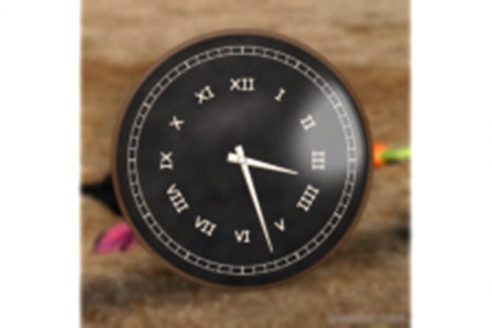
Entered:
3h27
